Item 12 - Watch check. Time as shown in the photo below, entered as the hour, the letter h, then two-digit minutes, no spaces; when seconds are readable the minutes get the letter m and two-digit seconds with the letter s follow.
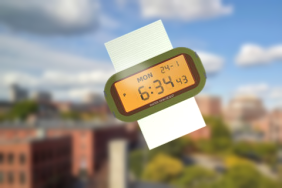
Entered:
6h34m43s
